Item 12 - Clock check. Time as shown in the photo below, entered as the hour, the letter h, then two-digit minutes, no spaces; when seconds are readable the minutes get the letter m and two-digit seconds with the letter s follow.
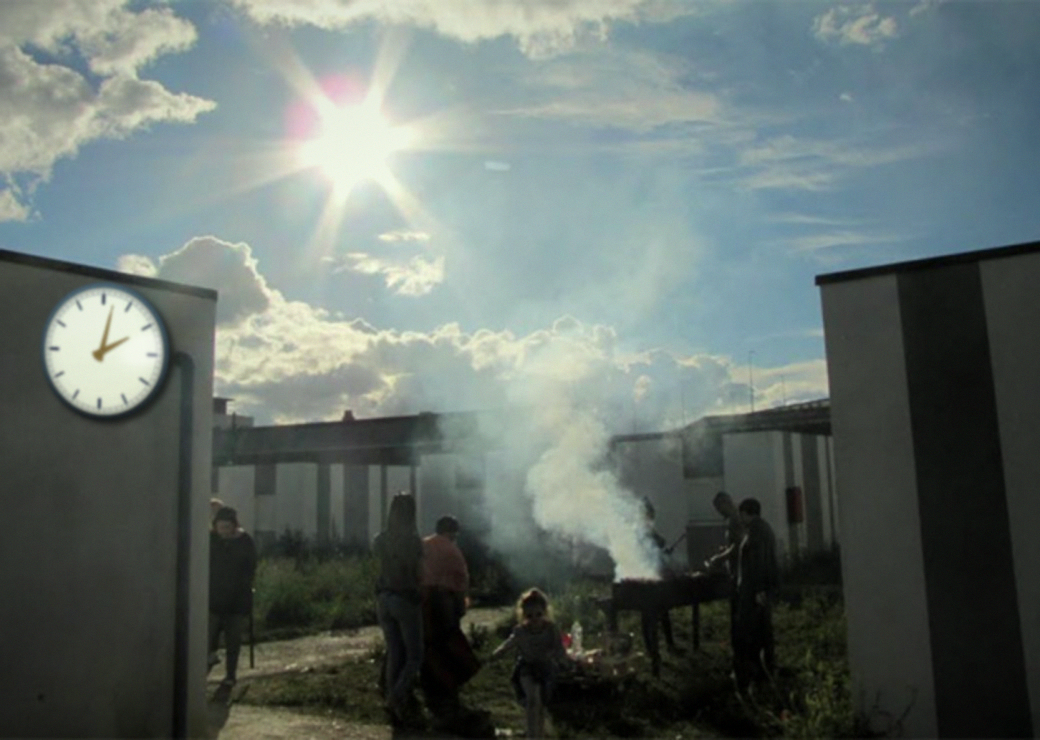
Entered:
2h02
